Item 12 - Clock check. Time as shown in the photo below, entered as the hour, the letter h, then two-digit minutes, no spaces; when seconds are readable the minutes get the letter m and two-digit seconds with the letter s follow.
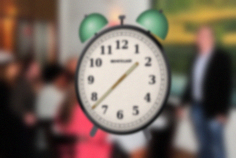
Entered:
1h38
